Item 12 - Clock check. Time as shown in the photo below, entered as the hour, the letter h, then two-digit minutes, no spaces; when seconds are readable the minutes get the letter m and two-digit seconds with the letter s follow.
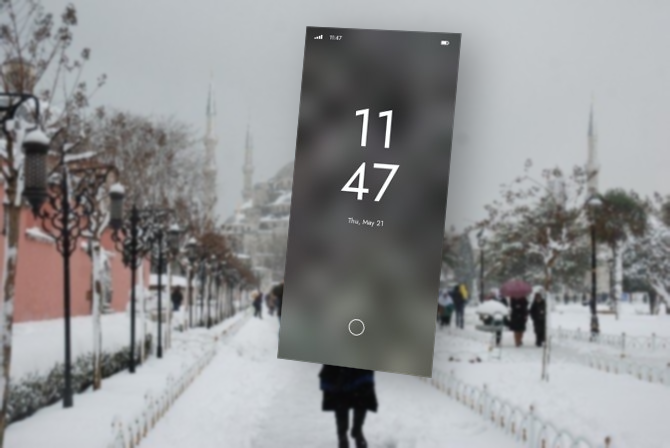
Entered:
11h47
